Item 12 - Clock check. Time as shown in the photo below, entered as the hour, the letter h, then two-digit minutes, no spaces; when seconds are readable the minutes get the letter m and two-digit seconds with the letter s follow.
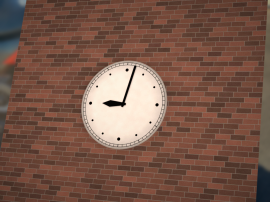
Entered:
9h02
